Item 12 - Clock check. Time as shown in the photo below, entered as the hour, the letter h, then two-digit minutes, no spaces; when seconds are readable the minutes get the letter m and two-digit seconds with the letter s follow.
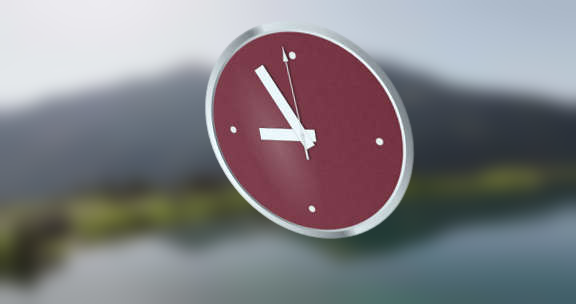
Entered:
8h54m59s
